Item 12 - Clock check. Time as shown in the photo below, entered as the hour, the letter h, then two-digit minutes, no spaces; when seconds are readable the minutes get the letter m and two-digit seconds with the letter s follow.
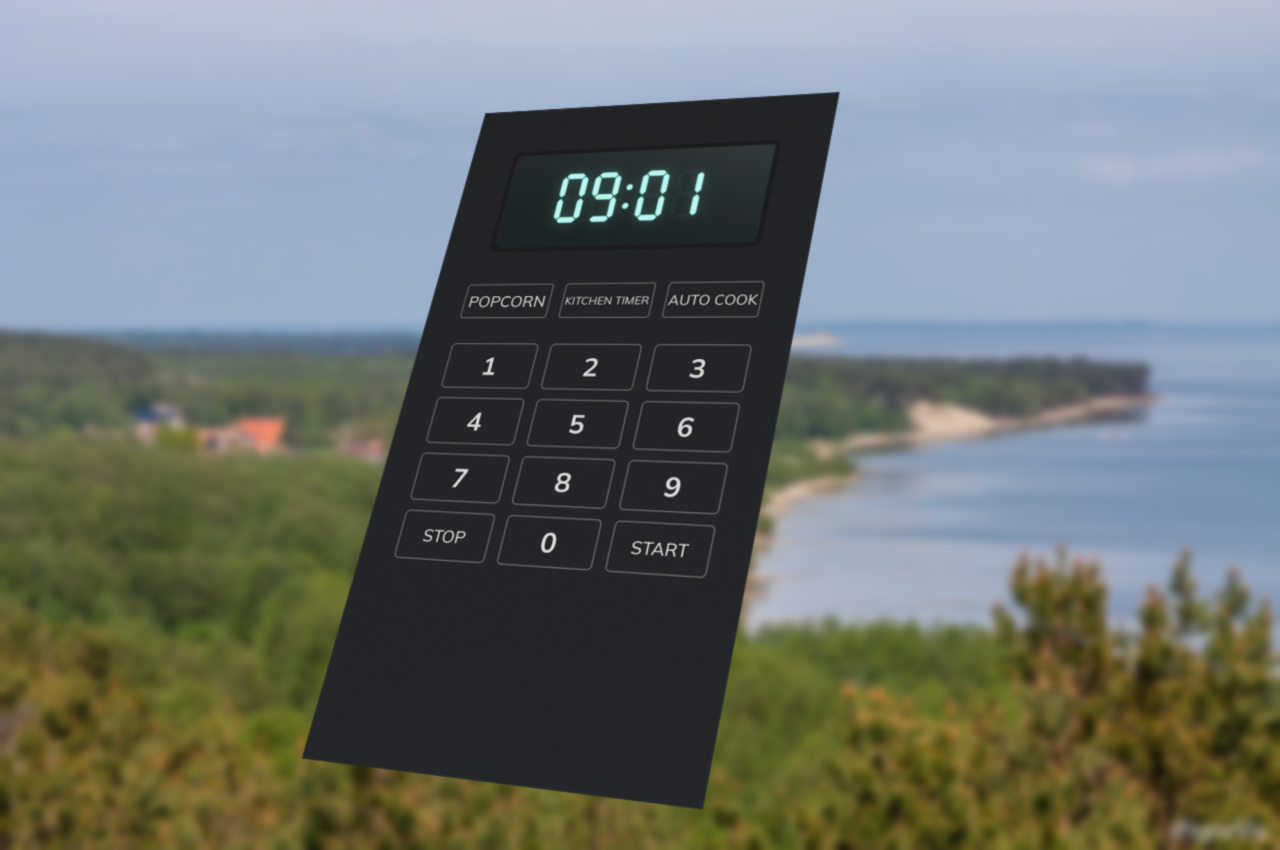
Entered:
9h01
